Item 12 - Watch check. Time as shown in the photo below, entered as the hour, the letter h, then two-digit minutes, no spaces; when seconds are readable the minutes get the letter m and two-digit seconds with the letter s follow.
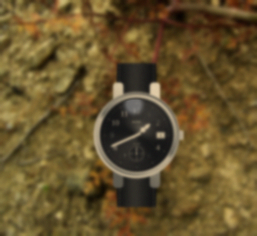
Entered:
1h41
